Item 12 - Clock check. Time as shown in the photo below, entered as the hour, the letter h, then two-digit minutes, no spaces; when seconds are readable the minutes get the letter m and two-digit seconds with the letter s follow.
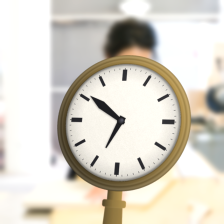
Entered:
6h51
